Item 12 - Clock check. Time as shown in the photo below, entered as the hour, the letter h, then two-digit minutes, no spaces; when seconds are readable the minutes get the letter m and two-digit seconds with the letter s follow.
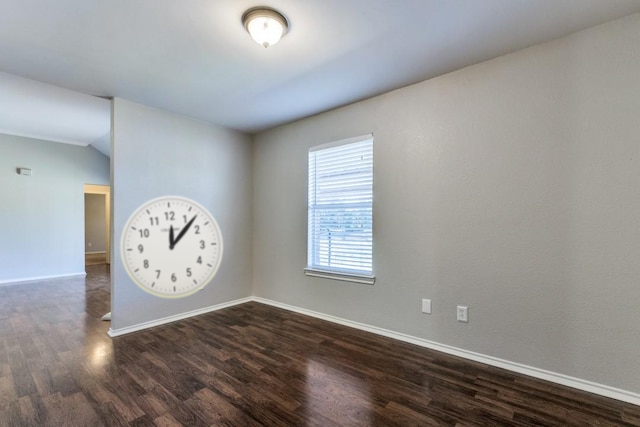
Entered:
12h07
